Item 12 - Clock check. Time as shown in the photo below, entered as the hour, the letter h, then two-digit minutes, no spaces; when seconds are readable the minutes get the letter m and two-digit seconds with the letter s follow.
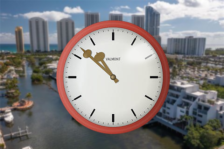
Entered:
10h52
